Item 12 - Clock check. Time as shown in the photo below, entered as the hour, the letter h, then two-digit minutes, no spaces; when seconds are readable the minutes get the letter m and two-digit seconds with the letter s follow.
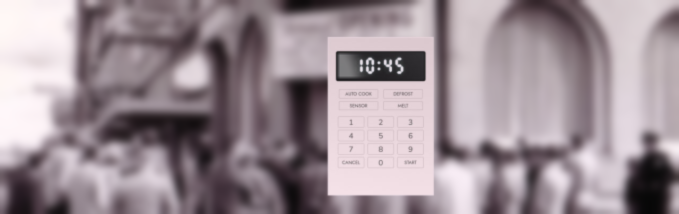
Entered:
10h45
